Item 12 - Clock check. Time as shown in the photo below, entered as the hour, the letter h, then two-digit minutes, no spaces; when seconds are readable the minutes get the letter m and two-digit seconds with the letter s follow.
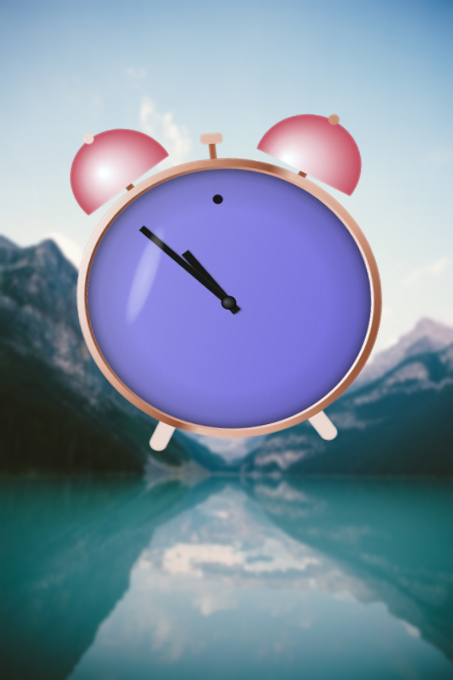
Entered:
10h53
